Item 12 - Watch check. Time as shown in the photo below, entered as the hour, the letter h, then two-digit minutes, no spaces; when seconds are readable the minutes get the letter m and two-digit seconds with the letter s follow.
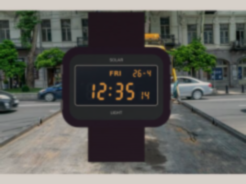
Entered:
12h35
